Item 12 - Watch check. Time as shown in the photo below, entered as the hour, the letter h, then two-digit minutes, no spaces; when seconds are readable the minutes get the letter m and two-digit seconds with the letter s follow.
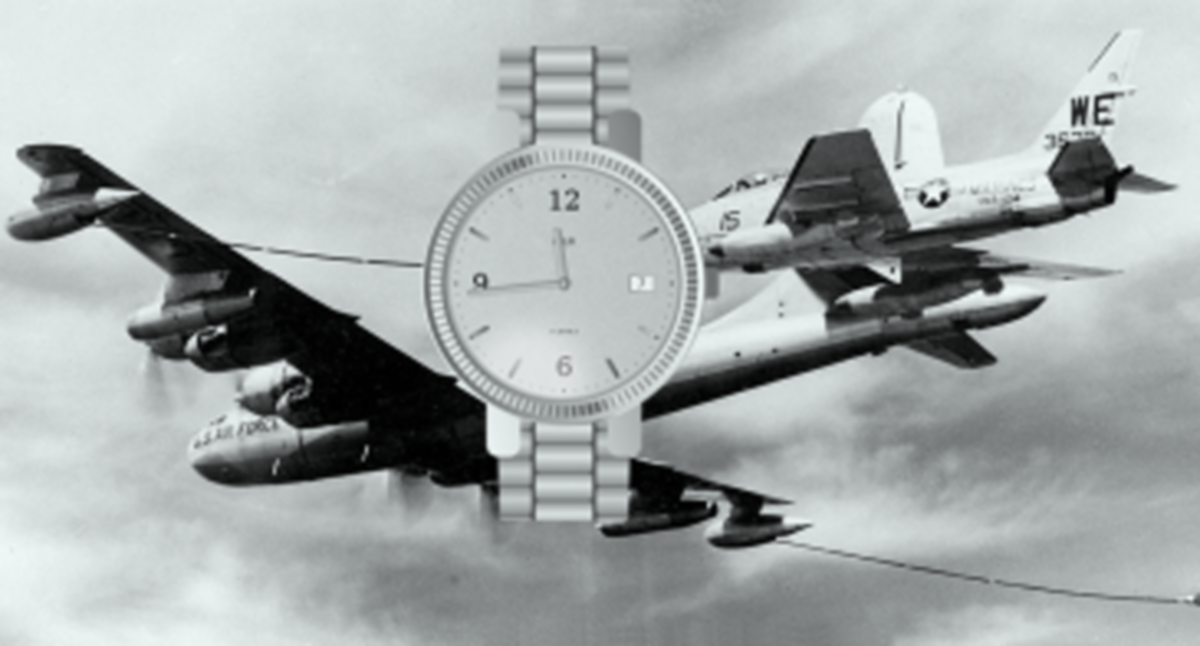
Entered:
11h44
